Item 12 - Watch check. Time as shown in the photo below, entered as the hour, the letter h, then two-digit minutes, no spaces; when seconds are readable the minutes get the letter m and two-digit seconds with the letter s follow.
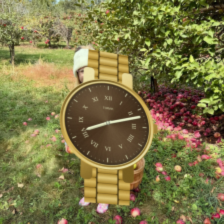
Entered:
8h12
